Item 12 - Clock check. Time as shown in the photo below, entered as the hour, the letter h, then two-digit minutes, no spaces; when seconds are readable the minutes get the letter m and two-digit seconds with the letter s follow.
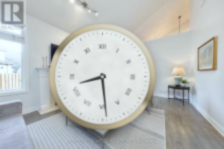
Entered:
8h29
